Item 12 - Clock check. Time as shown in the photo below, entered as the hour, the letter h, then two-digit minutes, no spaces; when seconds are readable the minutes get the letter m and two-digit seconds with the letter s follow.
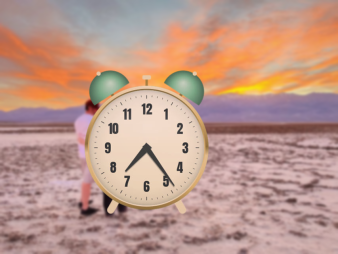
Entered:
7h24
